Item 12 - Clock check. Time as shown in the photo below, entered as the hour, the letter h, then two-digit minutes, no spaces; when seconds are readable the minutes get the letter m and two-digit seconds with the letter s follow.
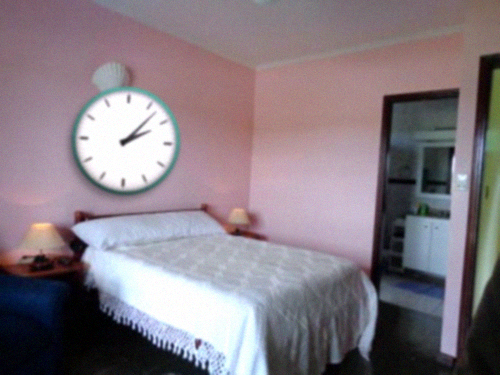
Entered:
2h07
